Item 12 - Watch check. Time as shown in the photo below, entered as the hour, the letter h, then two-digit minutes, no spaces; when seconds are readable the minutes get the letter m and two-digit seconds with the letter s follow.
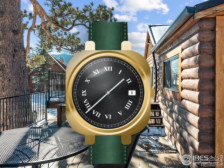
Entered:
1h38
